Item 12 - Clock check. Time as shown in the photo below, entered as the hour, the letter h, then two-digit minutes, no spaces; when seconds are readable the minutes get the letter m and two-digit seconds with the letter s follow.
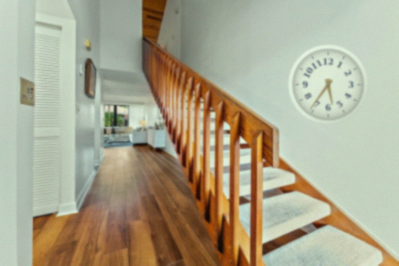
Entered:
5h36
